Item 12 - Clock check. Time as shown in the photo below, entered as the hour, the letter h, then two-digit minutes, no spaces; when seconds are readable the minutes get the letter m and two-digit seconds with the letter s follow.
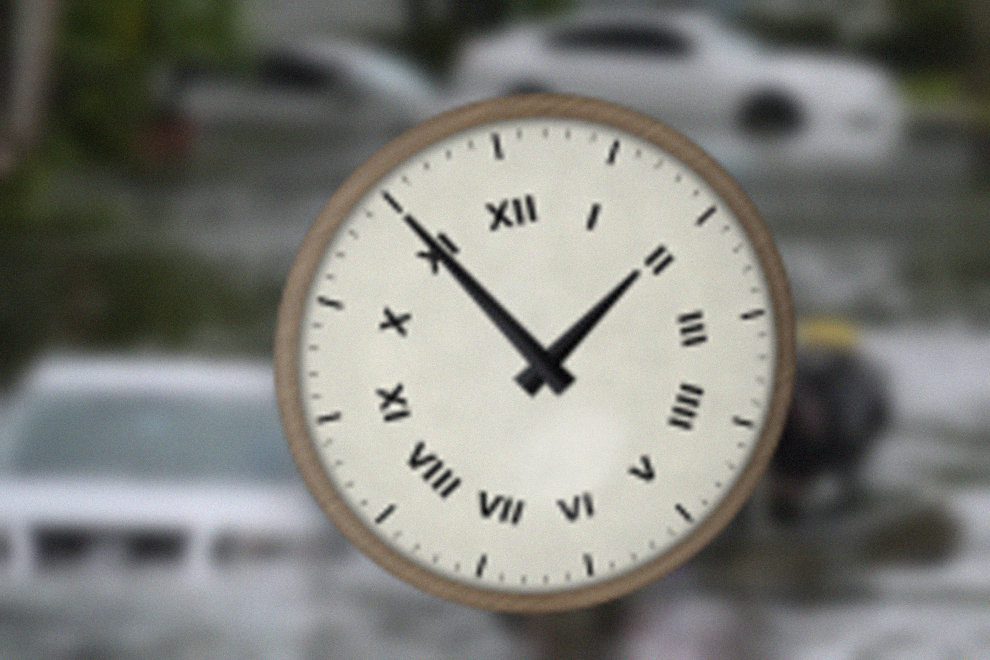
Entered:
1h55
